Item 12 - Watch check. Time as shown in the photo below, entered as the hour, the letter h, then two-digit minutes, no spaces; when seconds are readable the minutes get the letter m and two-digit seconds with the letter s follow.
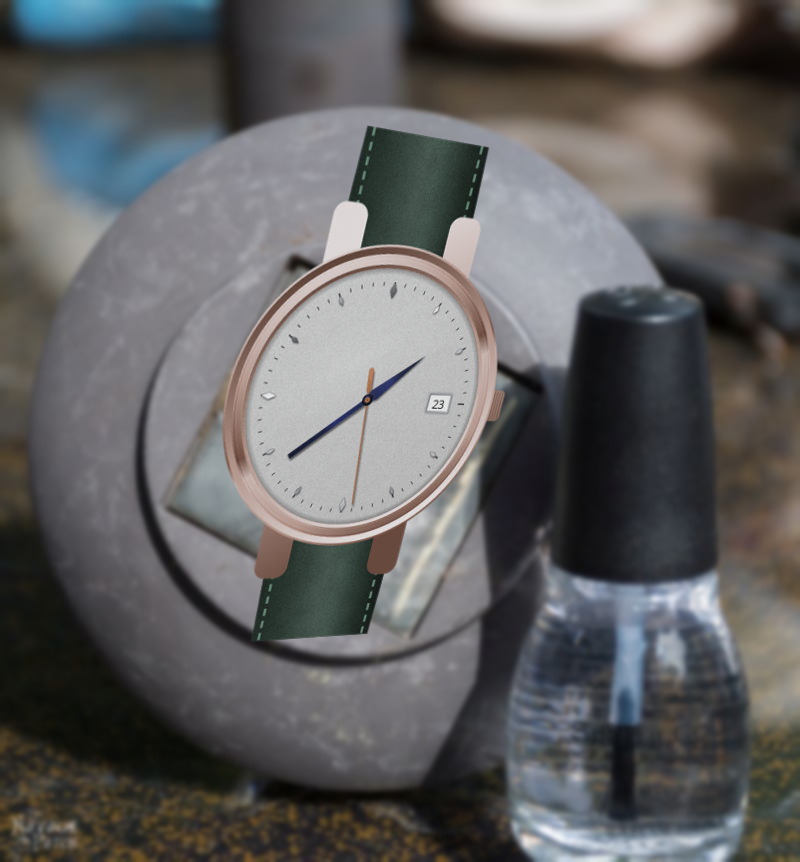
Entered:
1h38m29s
